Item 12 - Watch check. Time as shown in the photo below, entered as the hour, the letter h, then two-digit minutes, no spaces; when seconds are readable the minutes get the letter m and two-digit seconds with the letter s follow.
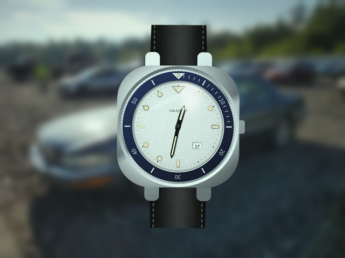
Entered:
12h32
